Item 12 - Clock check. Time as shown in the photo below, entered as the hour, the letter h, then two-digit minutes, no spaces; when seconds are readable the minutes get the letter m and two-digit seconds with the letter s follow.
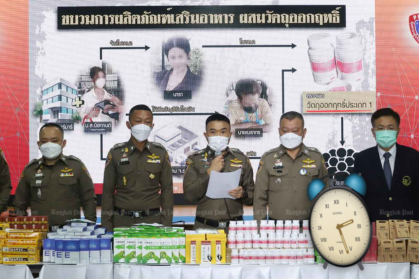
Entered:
2h27
